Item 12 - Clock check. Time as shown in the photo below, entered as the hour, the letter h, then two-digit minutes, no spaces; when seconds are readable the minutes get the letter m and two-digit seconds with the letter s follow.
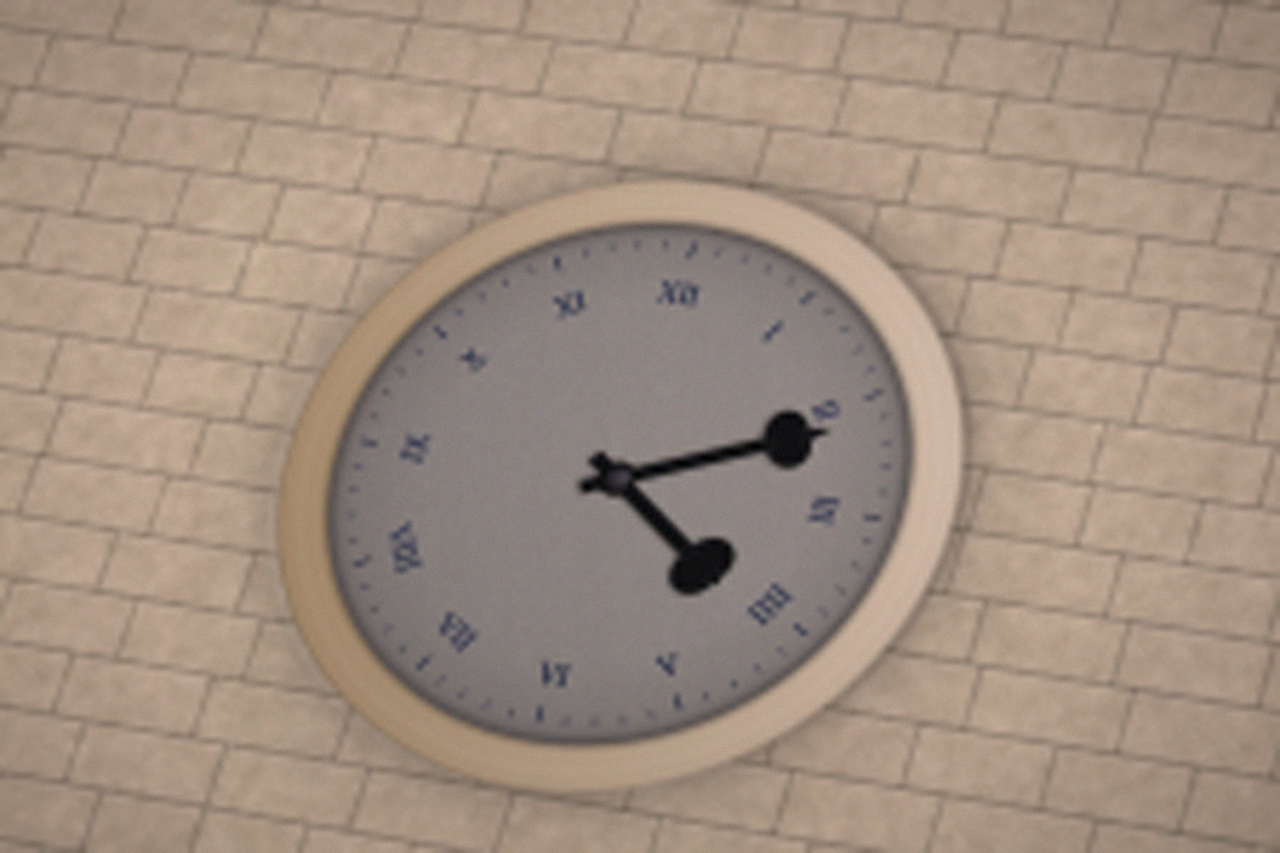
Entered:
4h11
